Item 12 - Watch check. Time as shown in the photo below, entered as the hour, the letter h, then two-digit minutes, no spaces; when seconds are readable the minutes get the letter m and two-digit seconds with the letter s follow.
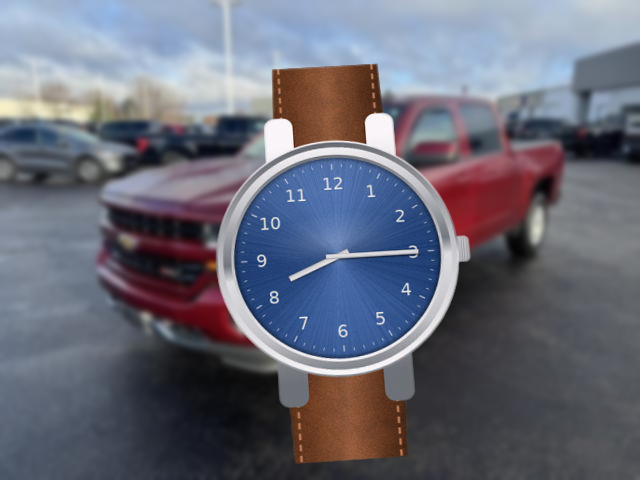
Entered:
8h15
